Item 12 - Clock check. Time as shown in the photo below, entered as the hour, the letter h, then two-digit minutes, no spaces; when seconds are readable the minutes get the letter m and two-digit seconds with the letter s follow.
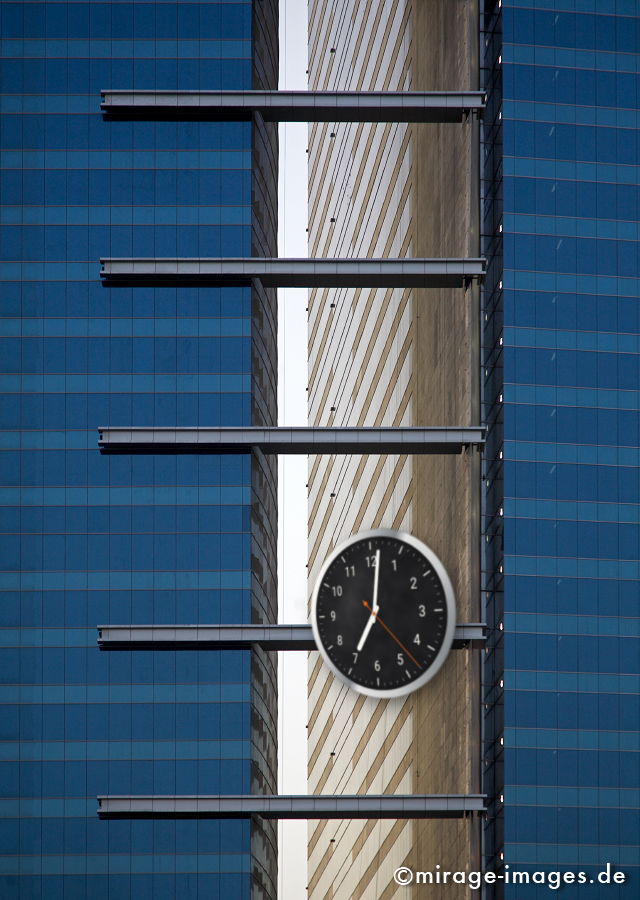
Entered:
7h01m23s
